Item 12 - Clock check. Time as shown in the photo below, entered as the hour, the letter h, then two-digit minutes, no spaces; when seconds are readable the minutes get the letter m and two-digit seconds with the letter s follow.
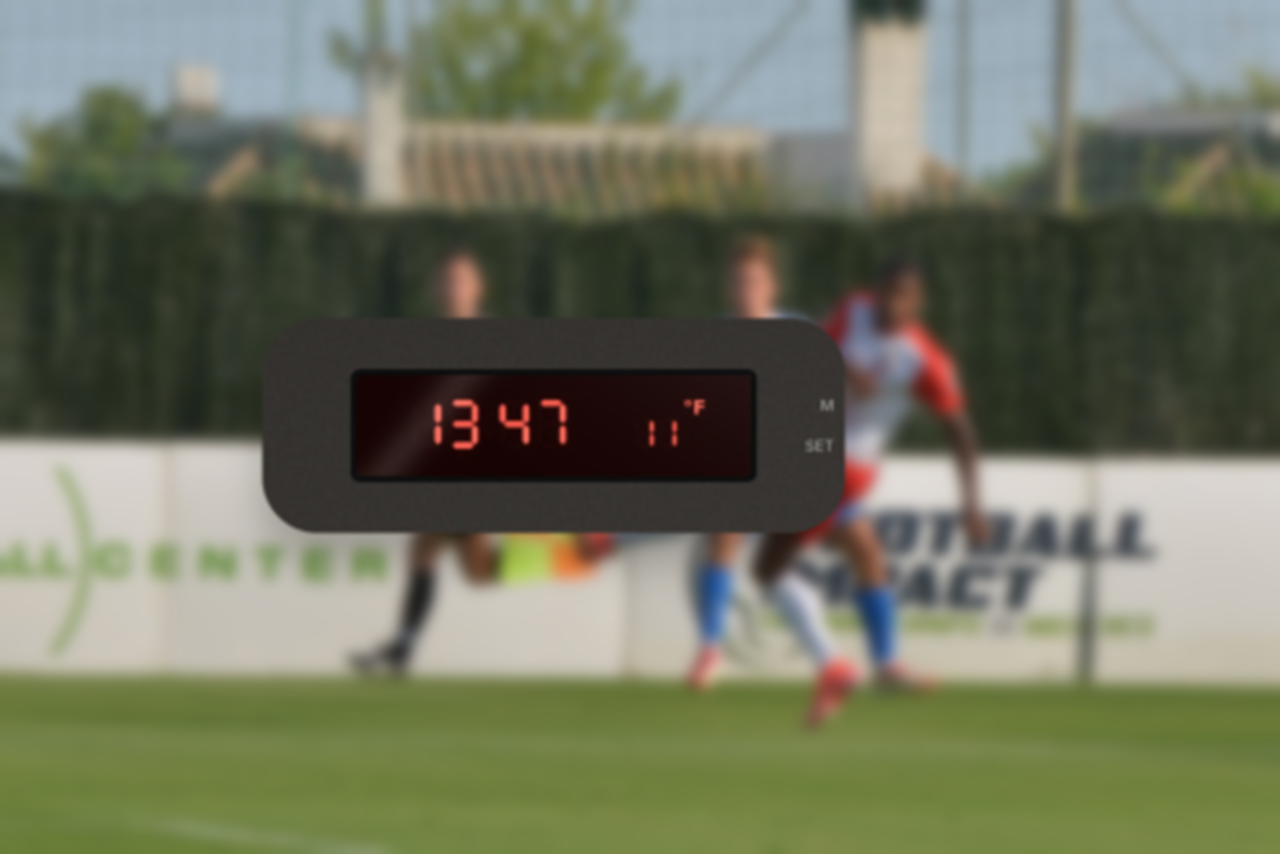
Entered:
13h47
